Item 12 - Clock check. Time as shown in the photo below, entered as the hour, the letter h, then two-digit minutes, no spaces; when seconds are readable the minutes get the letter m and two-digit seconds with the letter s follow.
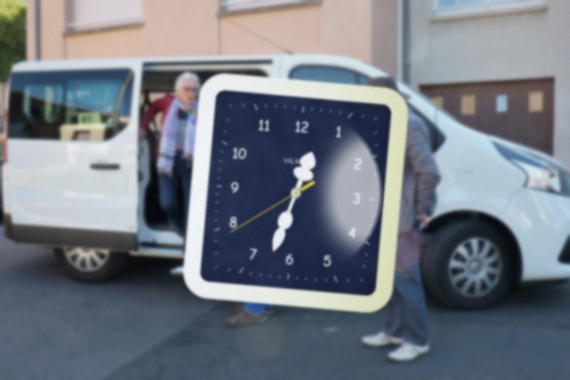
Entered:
12h32m39s
